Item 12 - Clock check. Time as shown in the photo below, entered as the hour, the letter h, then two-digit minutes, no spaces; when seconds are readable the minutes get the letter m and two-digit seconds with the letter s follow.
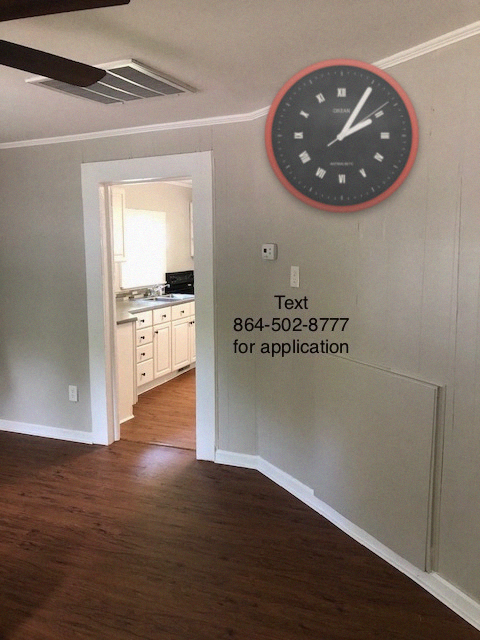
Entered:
2h05m09s
